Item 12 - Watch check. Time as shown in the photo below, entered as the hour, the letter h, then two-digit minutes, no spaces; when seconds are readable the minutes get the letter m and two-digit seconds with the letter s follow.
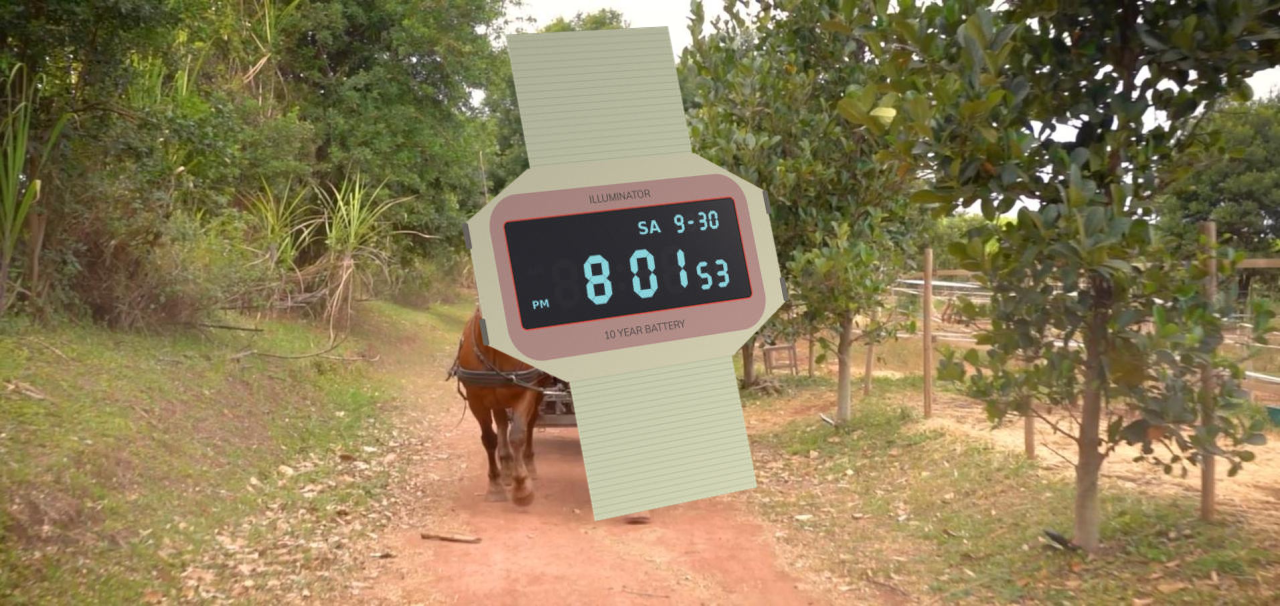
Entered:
8h01m53s
